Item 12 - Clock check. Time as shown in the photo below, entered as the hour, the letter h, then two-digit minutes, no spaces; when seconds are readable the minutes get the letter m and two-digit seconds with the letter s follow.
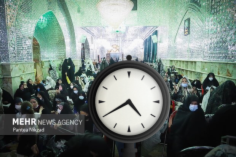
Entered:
4h40
